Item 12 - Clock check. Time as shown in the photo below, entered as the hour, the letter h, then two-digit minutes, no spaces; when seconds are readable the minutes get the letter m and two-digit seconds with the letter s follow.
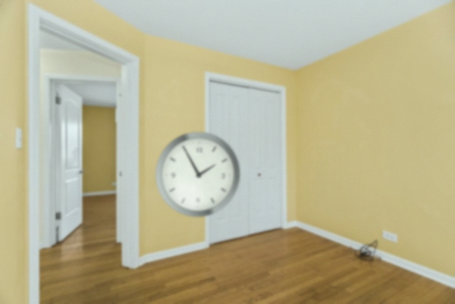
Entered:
1h55
